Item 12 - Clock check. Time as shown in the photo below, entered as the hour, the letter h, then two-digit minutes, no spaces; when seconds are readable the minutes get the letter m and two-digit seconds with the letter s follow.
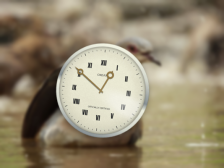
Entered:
12h51
